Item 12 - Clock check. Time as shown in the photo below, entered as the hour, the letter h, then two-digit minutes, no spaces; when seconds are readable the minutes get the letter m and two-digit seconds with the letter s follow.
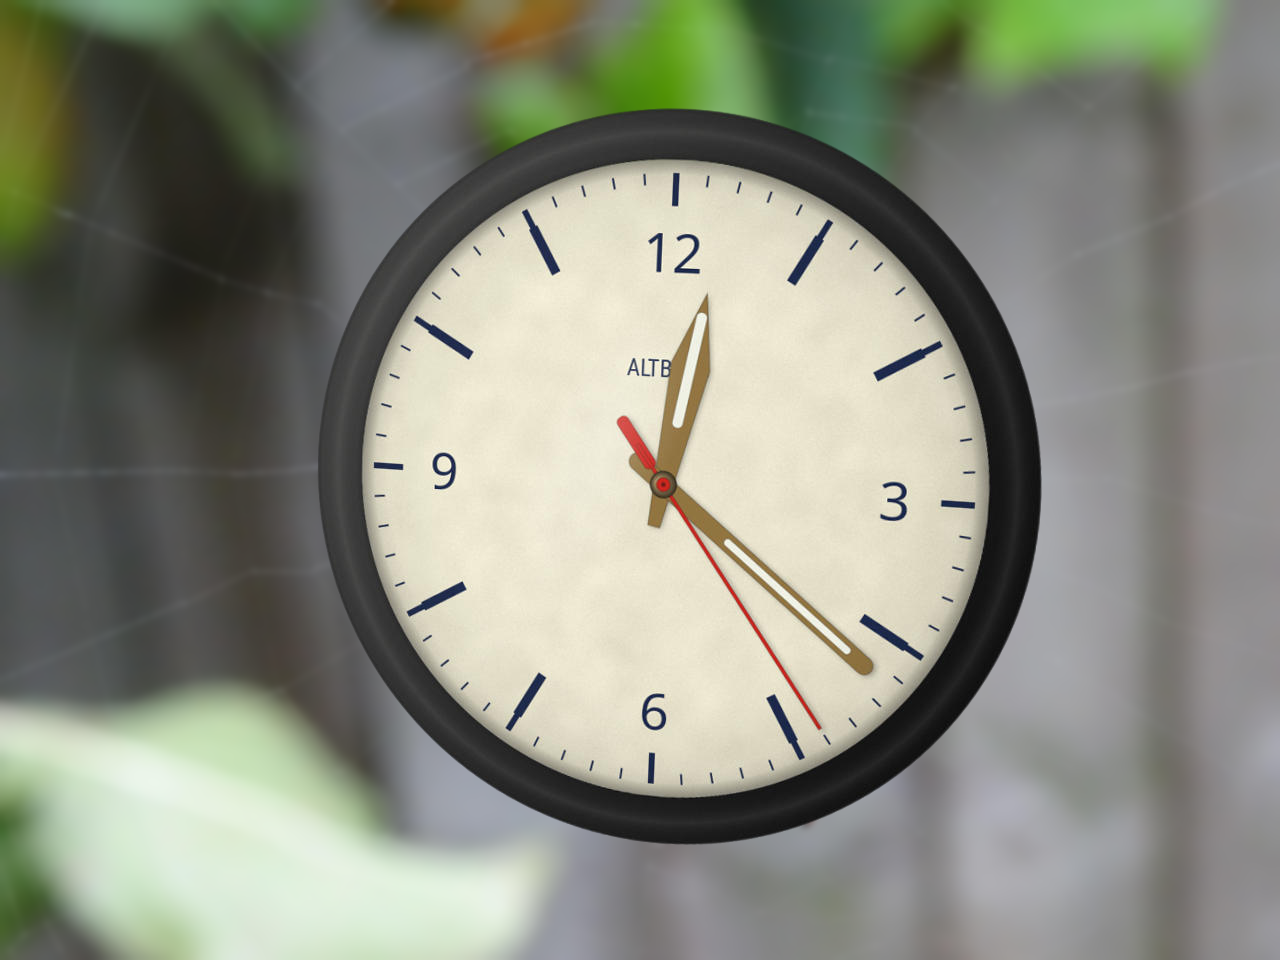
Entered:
12h21m24s
